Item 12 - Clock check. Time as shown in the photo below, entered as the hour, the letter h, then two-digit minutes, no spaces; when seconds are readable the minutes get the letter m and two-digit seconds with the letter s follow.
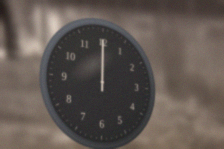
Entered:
12h00
